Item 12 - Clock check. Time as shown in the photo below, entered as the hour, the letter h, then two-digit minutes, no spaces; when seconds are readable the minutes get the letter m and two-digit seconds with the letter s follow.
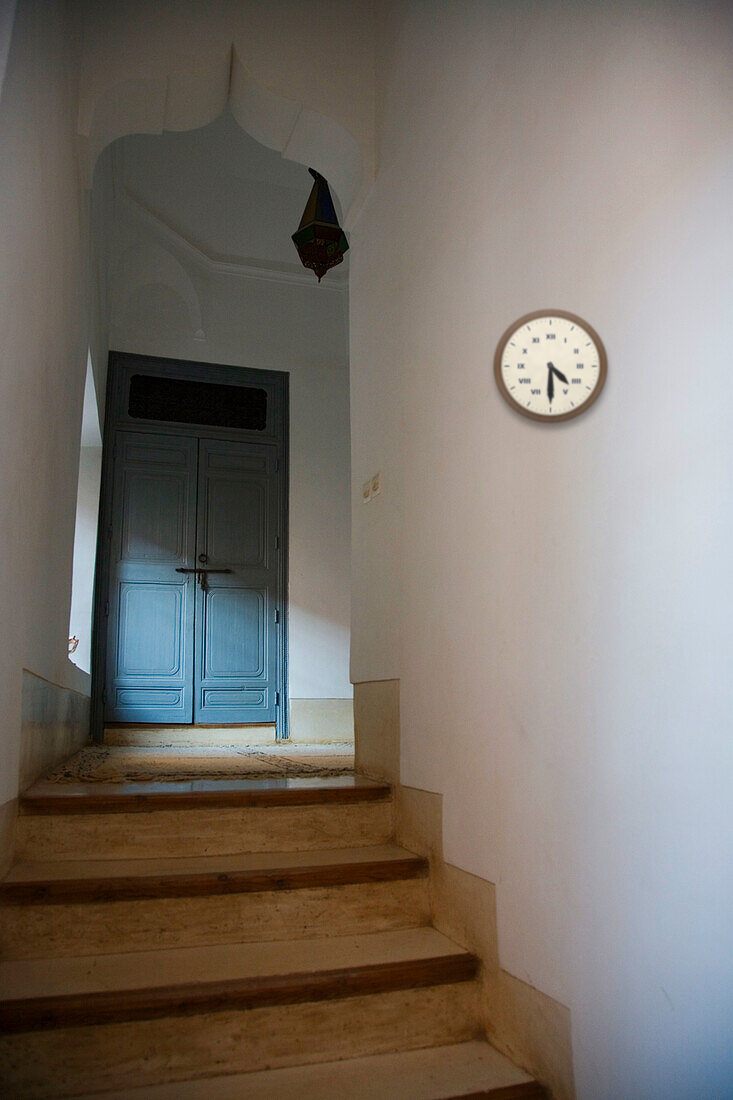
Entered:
4h30
